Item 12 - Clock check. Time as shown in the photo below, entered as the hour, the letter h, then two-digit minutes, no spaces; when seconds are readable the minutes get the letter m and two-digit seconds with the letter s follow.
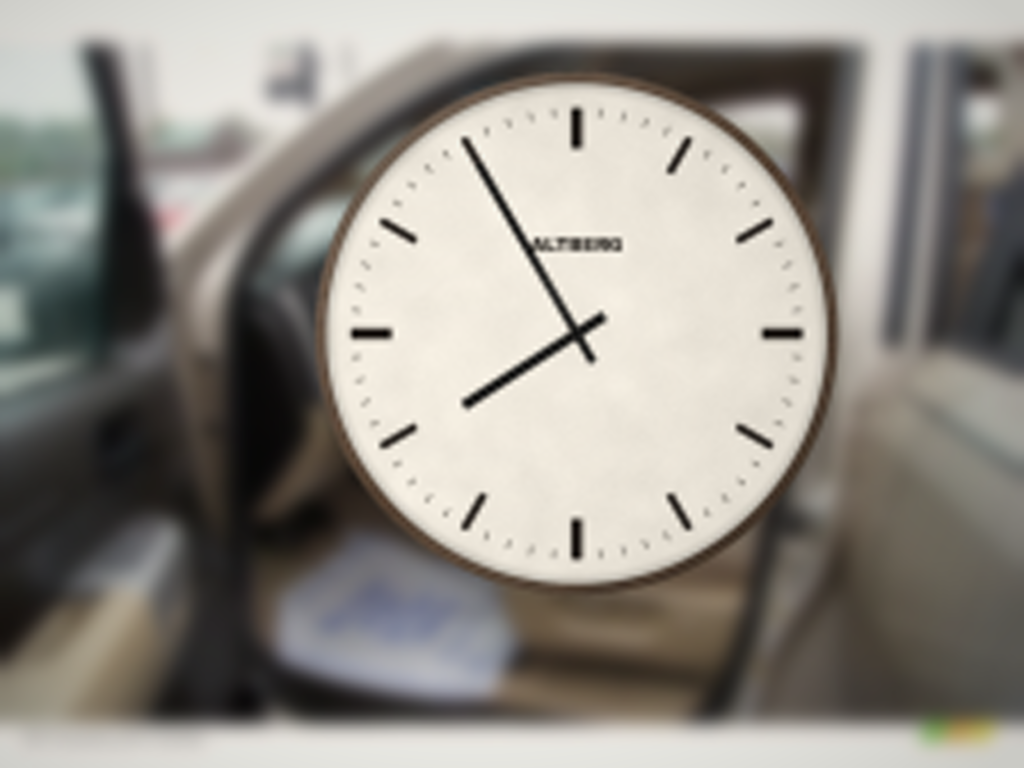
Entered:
7h55
